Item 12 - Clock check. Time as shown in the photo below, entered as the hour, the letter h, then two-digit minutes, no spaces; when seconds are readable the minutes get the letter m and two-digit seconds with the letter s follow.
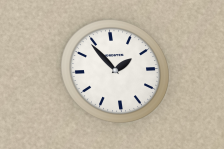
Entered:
1h54
